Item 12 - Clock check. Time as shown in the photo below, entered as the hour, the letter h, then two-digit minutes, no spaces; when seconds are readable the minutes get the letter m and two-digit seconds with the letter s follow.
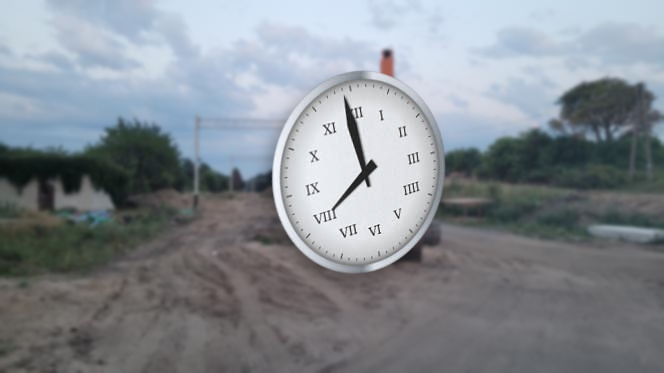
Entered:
7h59
